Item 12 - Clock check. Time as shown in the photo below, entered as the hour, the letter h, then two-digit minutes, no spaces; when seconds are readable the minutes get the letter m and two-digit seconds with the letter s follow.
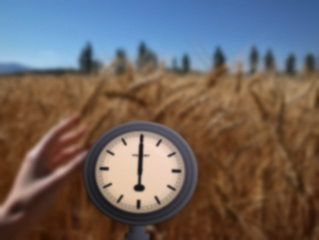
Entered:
6h00
